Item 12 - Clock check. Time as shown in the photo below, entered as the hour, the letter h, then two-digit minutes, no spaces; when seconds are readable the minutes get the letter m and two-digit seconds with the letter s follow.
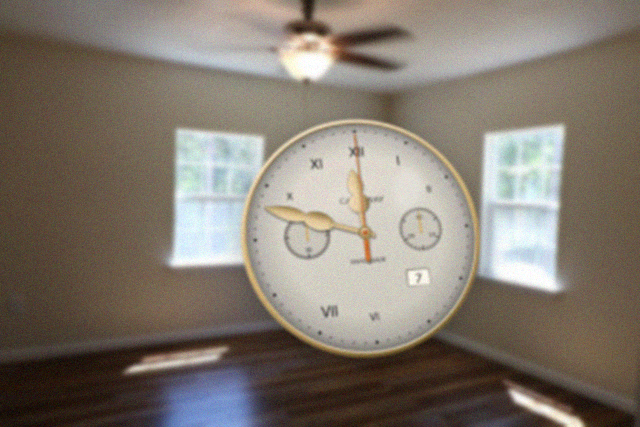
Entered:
11h48
